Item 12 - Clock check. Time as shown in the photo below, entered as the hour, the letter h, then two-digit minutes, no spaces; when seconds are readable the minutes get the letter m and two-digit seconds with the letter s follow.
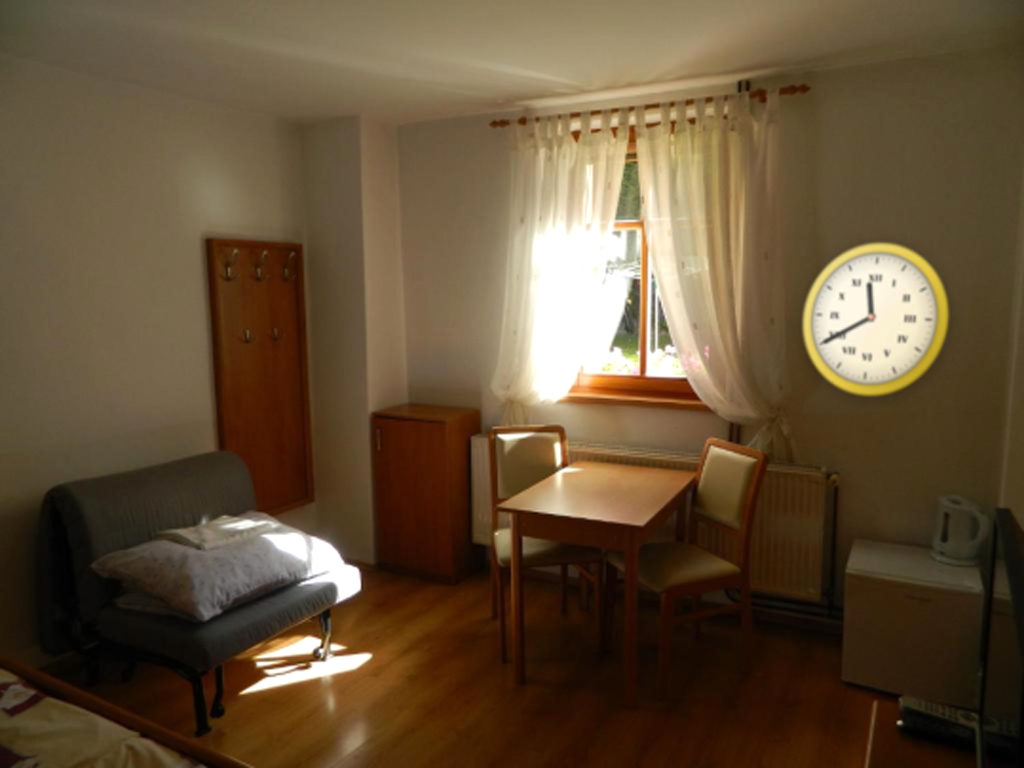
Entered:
11h40
